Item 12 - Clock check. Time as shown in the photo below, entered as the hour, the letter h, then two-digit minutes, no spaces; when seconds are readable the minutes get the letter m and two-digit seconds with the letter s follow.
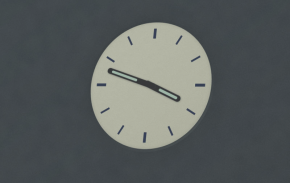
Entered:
3h48
